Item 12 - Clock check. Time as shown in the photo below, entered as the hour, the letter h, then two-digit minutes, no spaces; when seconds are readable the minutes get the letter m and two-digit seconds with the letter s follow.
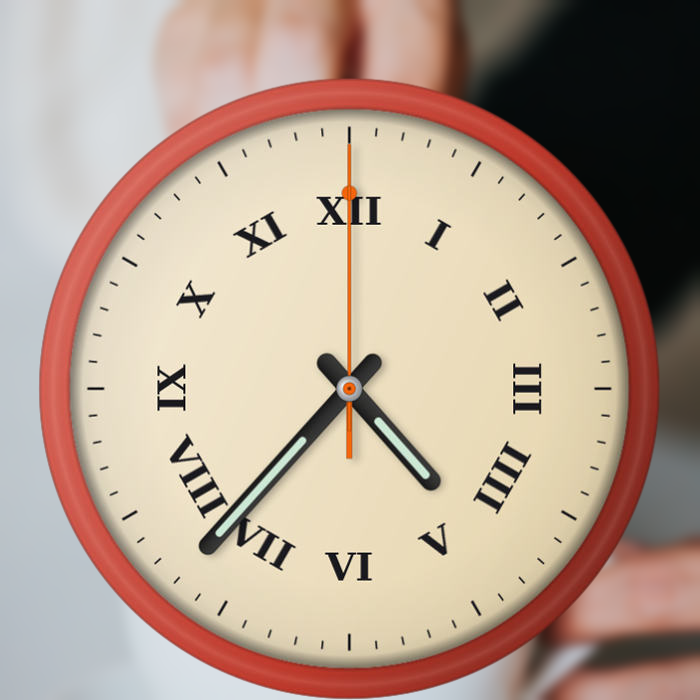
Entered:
4h37m00s
